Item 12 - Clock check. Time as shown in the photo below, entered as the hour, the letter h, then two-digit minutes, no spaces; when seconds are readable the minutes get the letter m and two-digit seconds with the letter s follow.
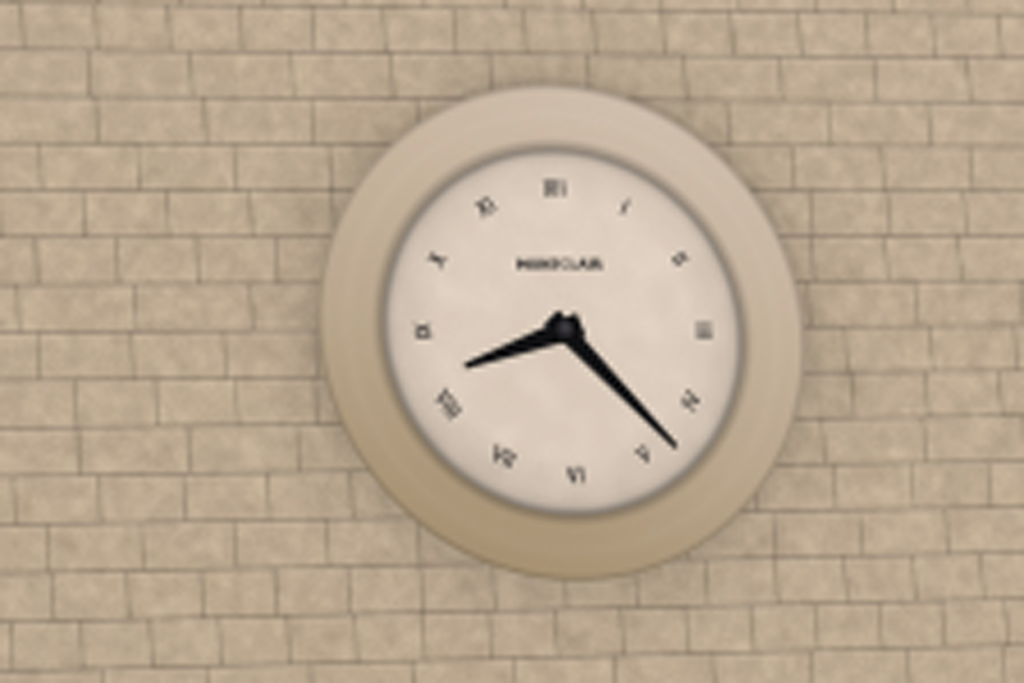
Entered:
8h23
